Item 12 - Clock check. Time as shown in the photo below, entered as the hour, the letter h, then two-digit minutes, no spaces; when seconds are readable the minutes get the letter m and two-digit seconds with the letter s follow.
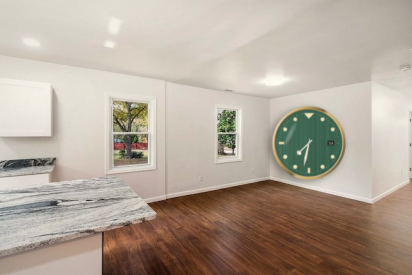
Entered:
7h32
